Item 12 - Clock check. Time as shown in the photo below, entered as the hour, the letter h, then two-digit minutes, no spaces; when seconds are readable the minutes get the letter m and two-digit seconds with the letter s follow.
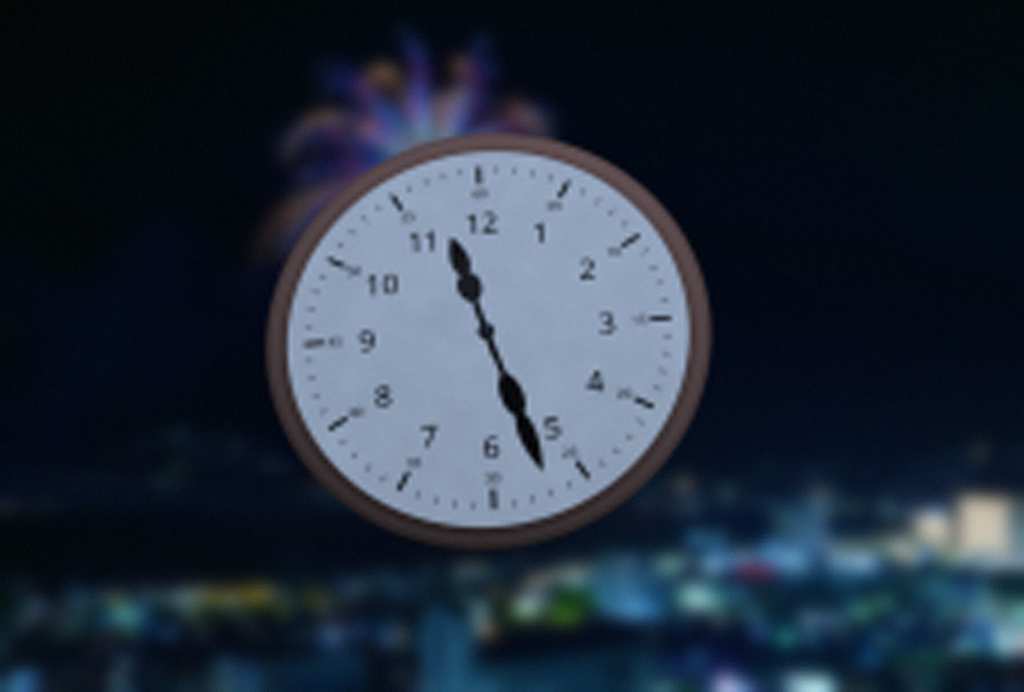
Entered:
11h27
